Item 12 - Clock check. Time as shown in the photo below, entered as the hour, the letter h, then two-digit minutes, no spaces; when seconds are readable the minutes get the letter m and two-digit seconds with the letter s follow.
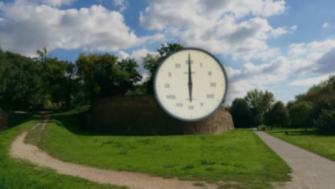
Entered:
6h00
